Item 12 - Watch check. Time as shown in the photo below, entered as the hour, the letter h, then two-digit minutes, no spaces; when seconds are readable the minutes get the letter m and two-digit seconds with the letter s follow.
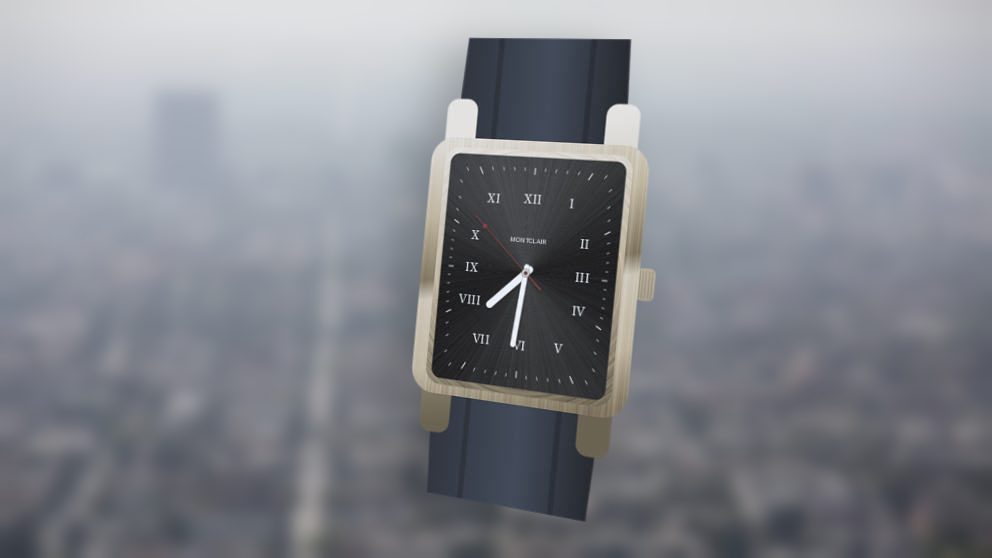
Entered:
7h30m52s
